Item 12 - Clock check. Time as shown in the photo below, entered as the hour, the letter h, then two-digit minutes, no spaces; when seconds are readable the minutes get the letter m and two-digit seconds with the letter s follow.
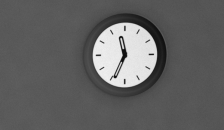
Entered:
11h34
